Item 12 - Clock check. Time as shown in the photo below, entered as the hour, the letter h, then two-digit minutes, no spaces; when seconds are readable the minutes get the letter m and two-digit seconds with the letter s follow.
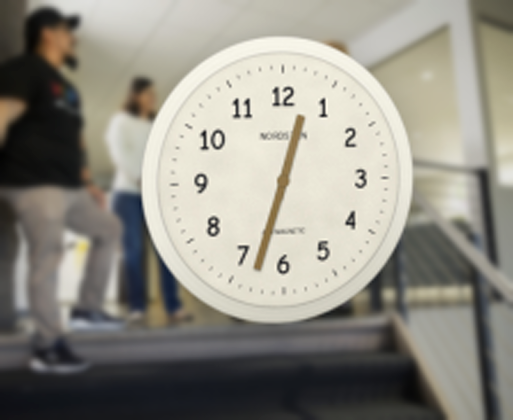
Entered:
12h33
